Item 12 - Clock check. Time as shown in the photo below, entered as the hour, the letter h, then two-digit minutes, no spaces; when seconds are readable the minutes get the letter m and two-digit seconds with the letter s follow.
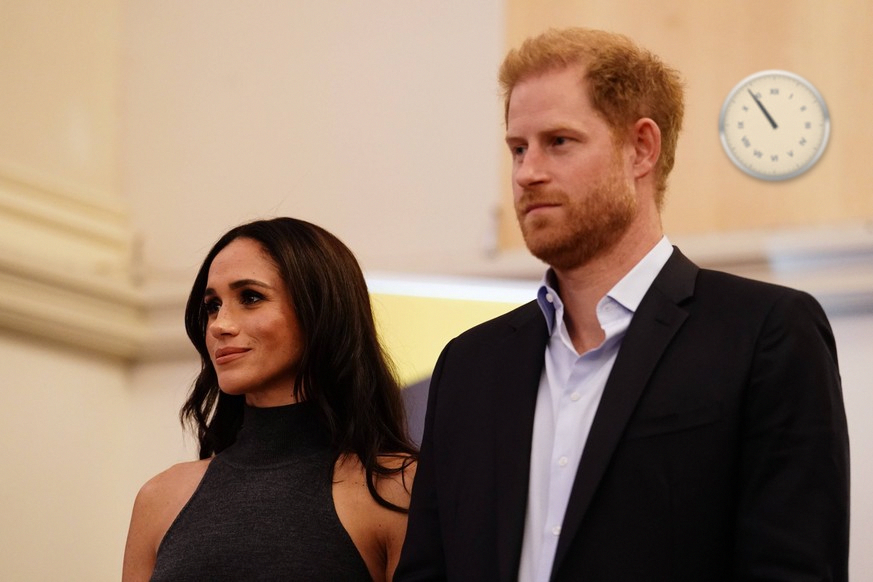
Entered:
10h54
